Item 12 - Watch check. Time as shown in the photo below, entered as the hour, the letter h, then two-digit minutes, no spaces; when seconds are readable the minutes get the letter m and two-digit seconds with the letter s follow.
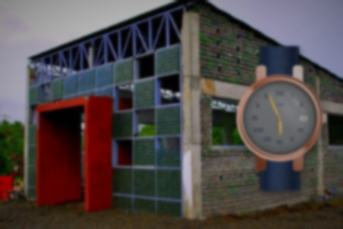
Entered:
5h56
